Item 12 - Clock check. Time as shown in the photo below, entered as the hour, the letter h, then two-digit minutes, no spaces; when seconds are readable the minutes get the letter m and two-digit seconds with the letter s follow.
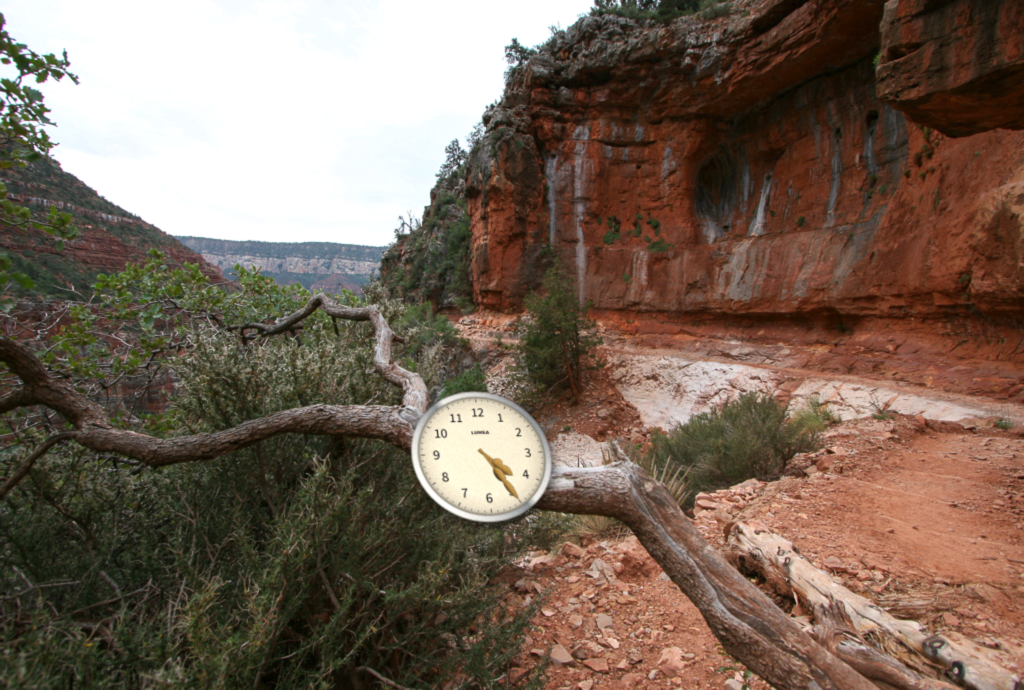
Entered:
4h25
